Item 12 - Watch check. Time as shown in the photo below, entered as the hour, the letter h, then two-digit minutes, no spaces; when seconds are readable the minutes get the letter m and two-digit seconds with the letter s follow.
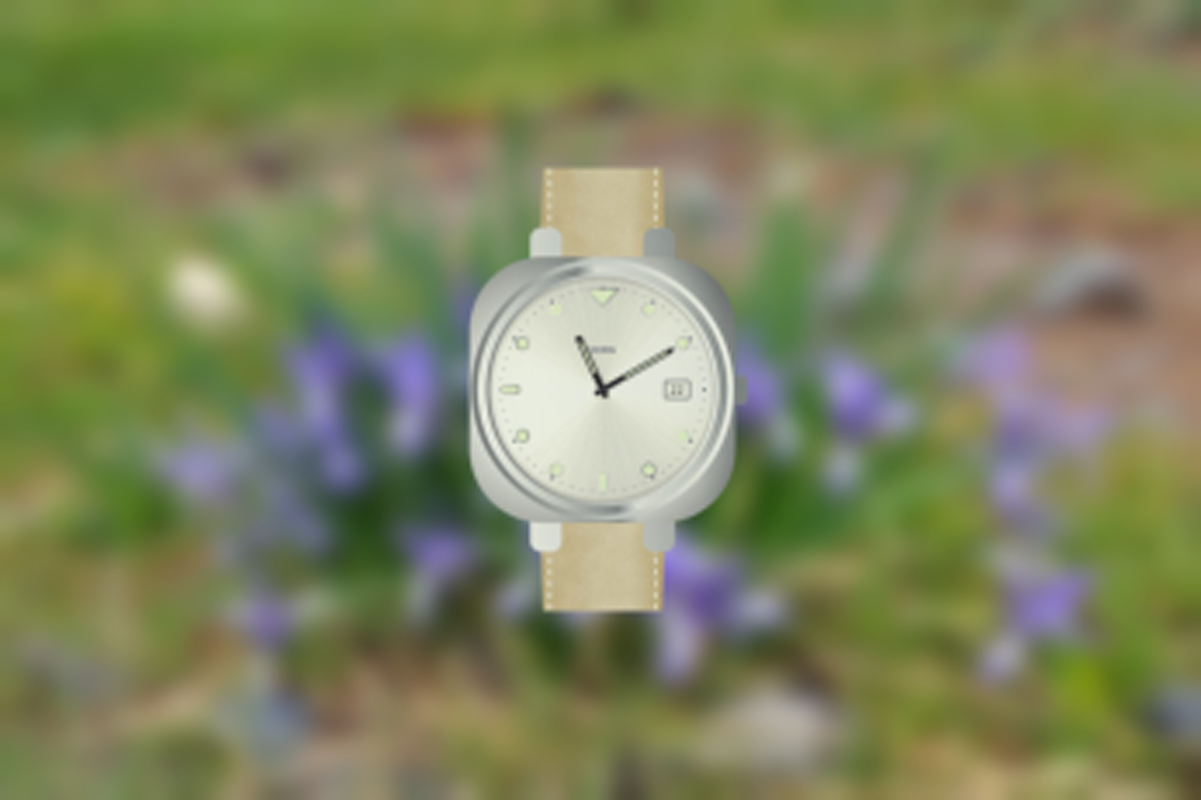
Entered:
11h10
